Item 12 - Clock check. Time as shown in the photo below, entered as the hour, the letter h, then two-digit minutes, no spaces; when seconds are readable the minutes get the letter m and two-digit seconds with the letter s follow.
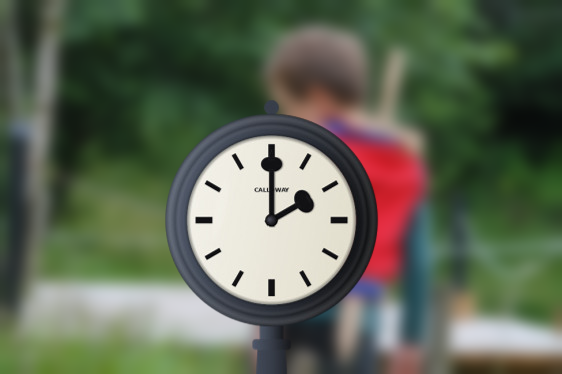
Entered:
2h00
